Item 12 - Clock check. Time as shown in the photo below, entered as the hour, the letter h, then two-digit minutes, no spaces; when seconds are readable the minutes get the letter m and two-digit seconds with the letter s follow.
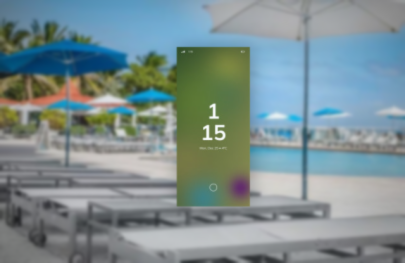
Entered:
1h15
